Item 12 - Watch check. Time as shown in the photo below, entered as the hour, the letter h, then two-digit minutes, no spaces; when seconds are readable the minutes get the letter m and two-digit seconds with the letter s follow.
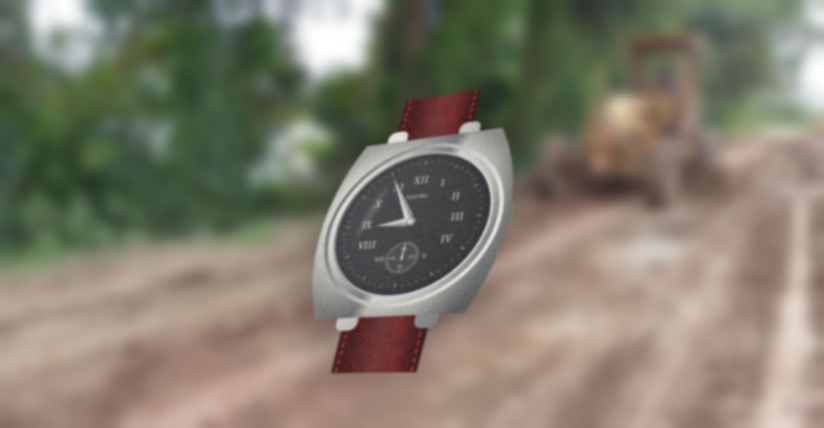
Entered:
8h55
